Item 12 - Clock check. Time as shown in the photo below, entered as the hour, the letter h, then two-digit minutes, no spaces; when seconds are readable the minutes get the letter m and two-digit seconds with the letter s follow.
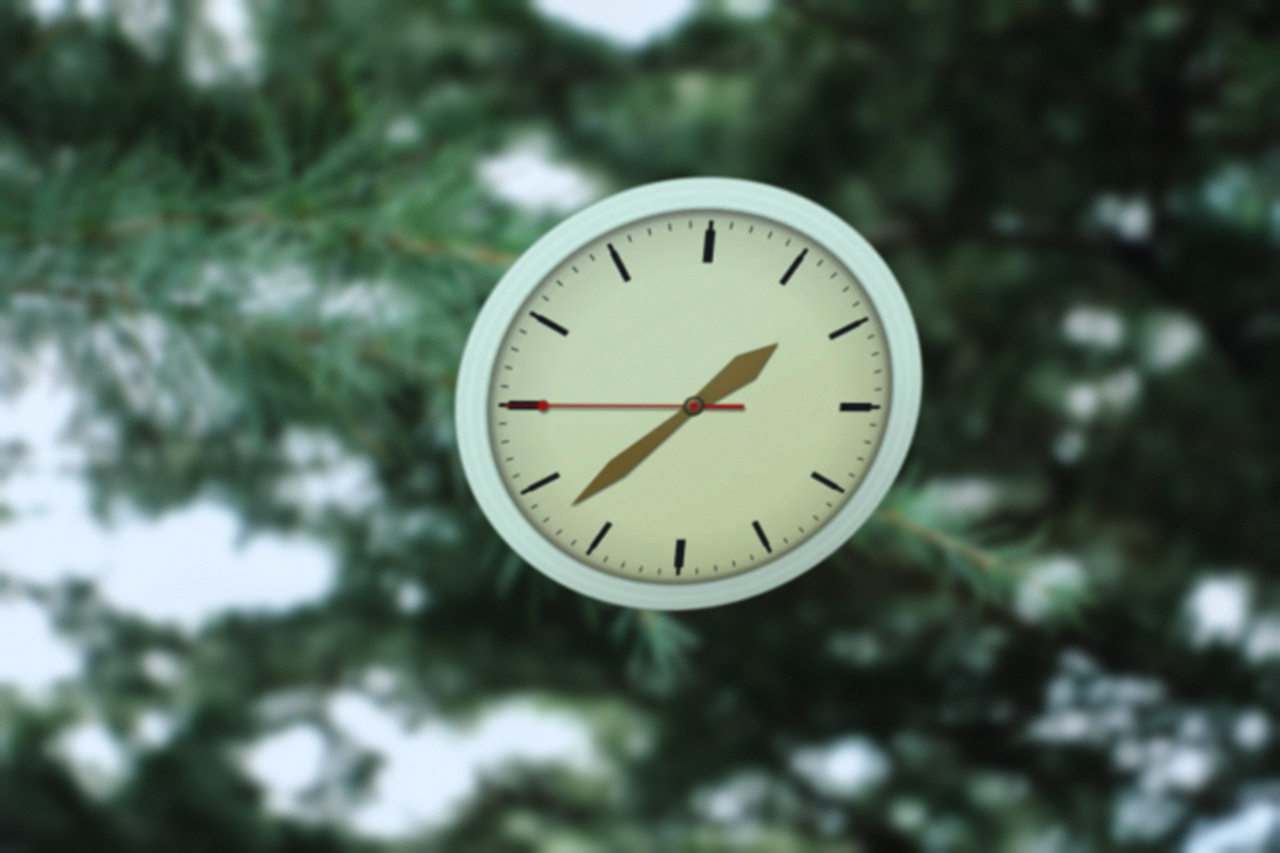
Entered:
1h37m45s
